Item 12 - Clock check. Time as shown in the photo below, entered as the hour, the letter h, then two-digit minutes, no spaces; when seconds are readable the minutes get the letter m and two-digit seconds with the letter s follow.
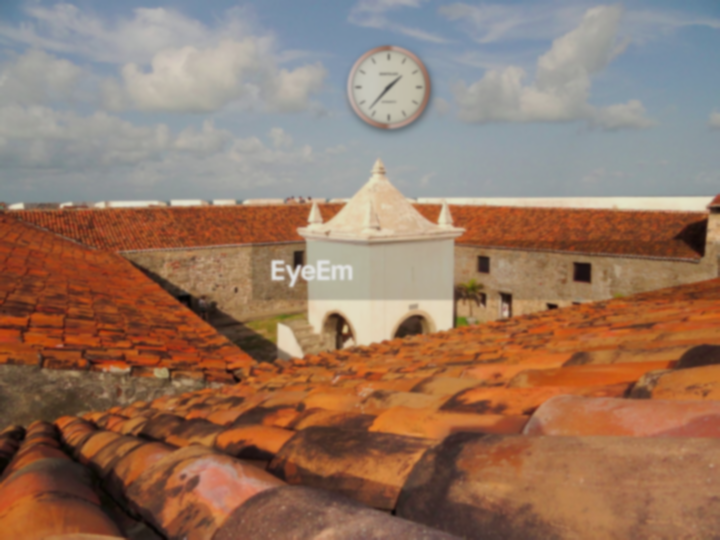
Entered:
1h37
